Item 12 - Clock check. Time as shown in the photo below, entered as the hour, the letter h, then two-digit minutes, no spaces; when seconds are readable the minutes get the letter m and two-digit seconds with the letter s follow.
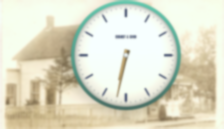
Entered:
6h32
